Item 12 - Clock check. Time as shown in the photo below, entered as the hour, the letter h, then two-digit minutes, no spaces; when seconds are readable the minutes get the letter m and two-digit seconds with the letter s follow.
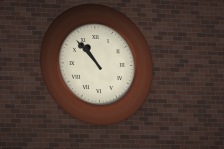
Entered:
10h53
